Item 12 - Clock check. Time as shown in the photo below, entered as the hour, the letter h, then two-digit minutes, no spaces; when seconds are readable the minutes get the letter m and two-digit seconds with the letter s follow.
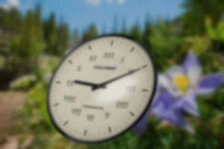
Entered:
9h10
